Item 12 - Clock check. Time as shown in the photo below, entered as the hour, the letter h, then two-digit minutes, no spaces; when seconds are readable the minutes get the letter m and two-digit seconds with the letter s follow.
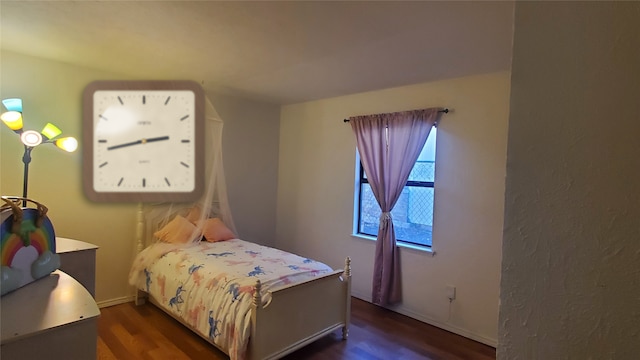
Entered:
2h43
